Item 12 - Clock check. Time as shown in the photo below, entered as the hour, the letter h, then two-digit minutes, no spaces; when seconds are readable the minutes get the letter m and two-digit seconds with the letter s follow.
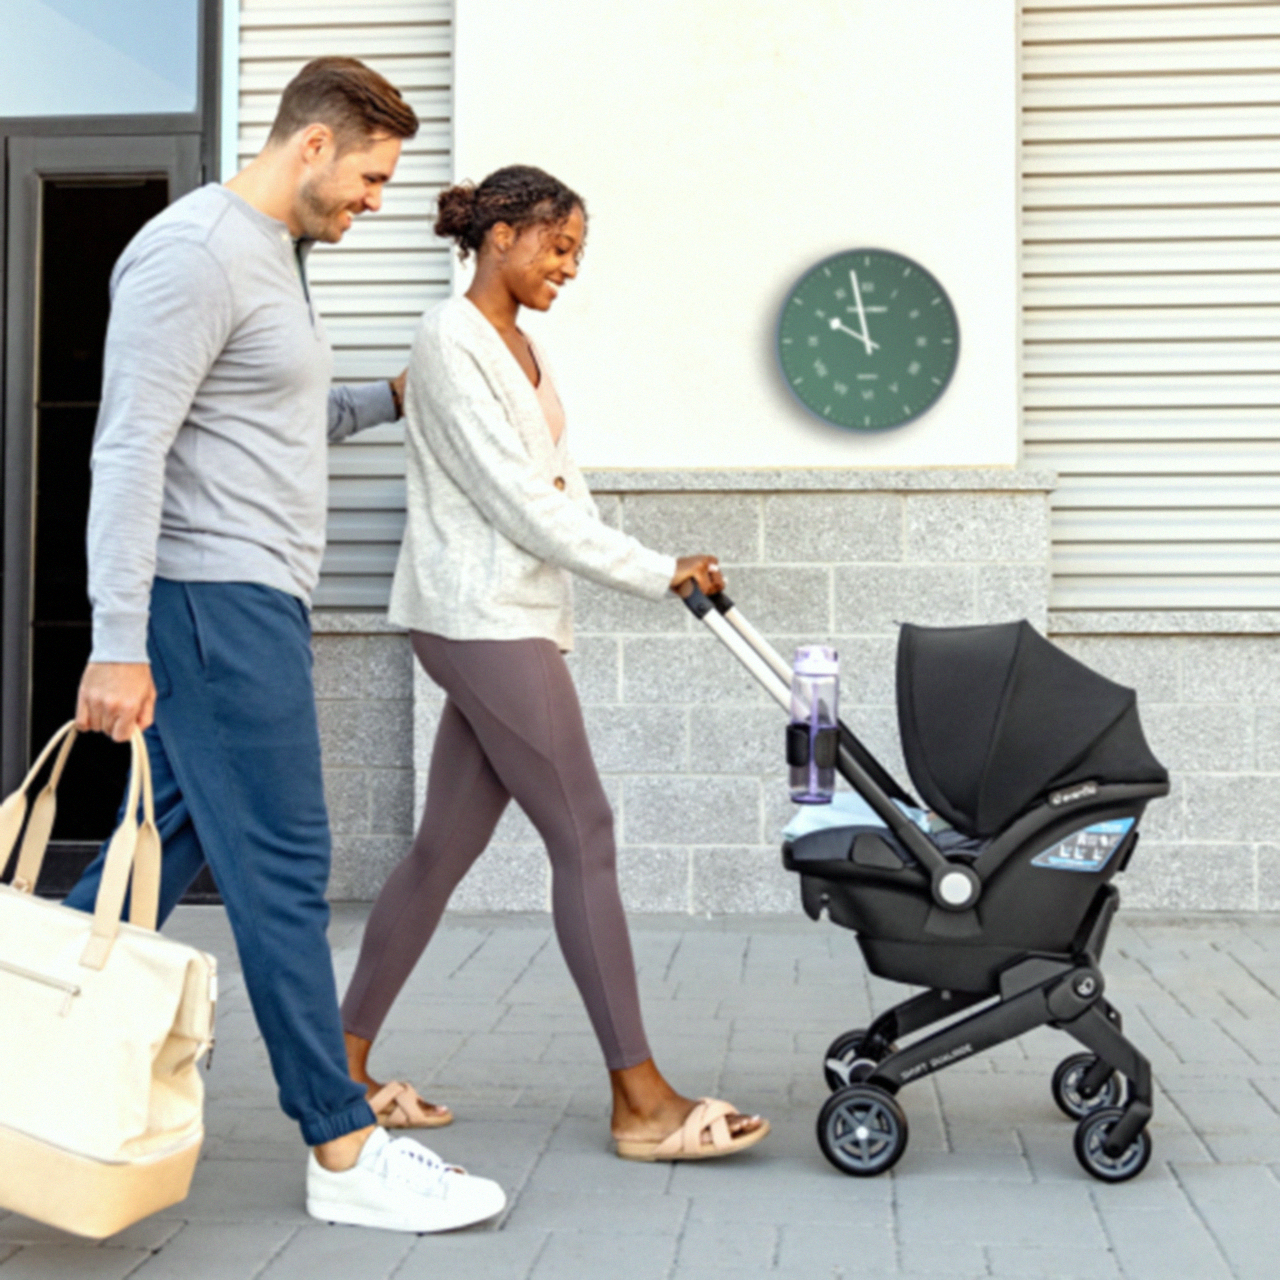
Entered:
9h58
